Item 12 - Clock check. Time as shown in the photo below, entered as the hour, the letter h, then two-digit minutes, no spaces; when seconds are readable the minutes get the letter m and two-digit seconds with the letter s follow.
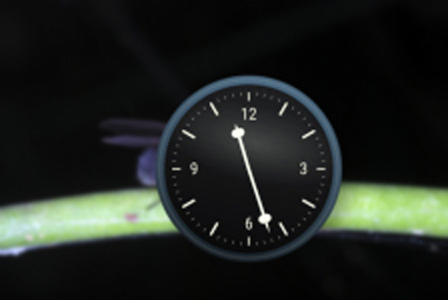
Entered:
11h27
